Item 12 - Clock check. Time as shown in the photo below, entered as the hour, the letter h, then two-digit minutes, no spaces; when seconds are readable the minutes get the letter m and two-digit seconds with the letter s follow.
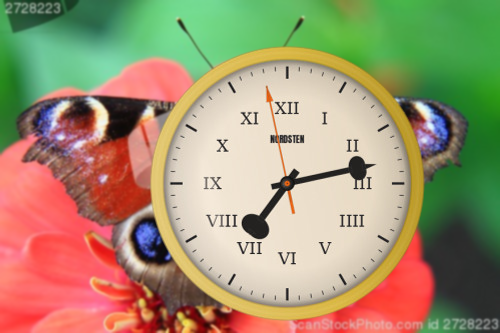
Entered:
7h12m58s
